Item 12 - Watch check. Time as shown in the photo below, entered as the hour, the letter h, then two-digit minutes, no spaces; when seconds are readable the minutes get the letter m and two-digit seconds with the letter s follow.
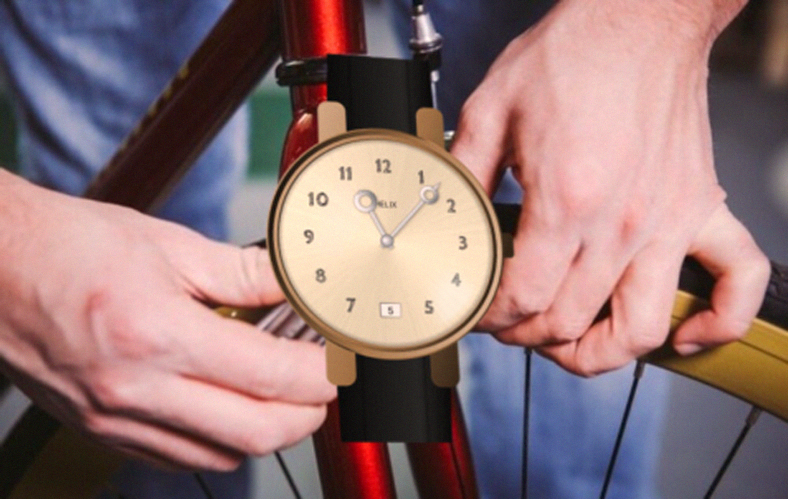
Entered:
11h07
